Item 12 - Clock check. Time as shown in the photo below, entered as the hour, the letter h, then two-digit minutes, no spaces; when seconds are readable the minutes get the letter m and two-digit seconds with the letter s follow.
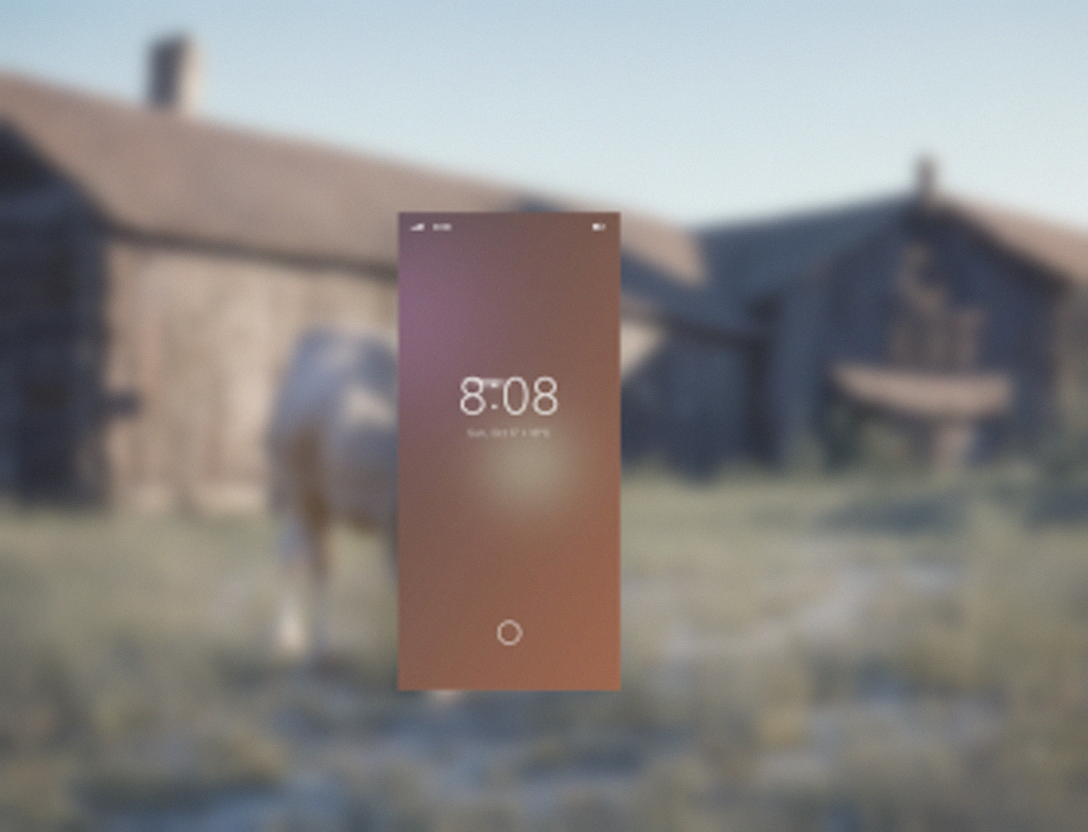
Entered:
8h08
